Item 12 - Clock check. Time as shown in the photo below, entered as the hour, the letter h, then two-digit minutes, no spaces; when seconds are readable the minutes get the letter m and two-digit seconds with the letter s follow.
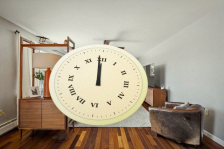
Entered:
11h59
